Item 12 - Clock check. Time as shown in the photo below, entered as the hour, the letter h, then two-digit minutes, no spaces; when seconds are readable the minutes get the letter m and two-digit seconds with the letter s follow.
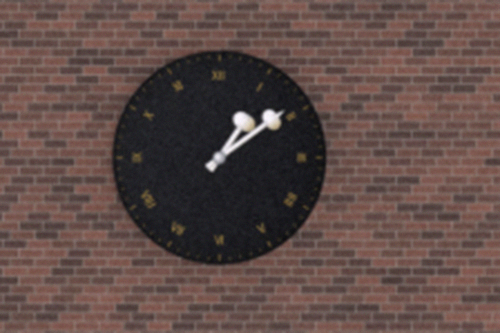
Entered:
1h09
